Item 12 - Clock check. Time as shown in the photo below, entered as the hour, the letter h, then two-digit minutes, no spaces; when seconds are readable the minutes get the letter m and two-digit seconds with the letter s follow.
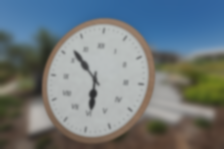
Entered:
5h52
